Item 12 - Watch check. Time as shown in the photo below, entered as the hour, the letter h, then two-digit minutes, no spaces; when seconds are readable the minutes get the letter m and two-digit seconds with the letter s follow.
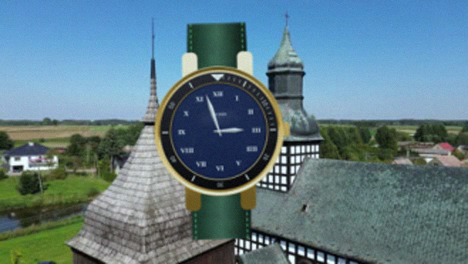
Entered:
2h57
